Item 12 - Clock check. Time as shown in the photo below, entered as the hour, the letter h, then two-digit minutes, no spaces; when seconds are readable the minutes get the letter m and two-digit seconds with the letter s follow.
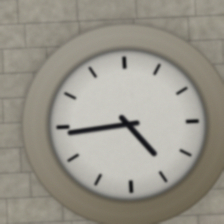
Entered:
4h44
